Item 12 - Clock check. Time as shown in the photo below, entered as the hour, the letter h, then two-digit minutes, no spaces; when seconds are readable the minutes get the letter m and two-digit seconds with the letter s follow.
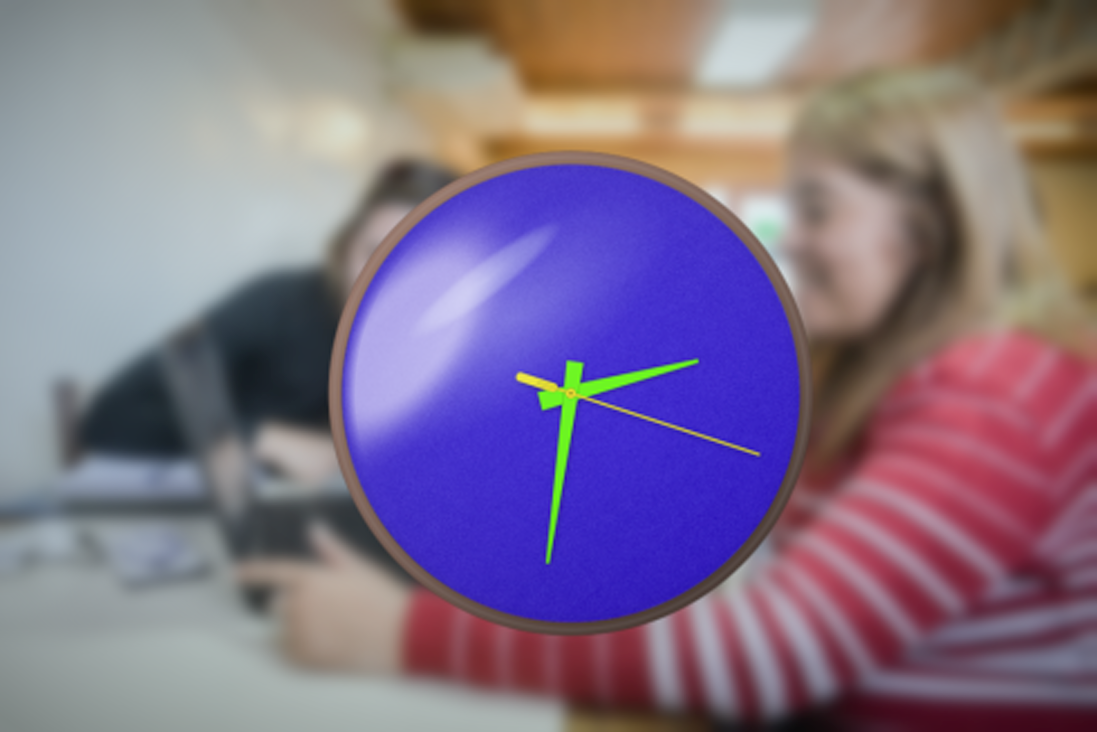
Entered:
2h31m18s
